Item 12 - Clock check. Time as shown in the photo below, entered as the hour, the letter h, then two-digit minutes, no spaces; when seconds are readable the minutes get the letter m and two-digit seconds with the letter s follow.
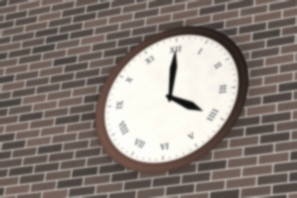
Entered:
4h00
